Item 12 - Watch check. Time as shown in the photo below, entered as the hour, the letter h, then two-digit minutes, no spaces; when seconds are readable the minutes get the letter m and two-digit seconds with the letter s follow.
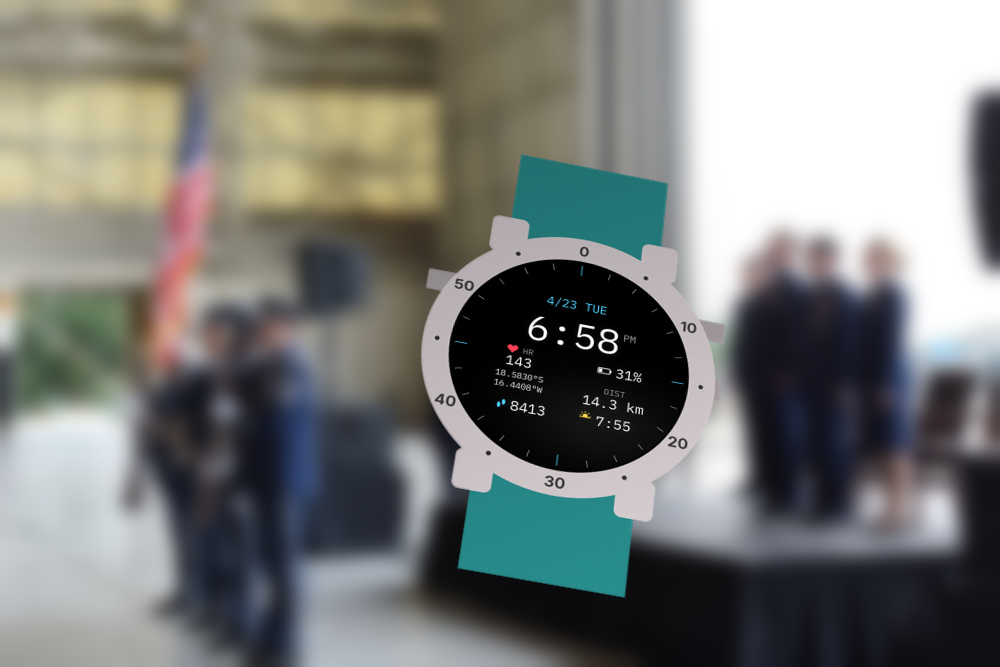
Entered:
6h58
